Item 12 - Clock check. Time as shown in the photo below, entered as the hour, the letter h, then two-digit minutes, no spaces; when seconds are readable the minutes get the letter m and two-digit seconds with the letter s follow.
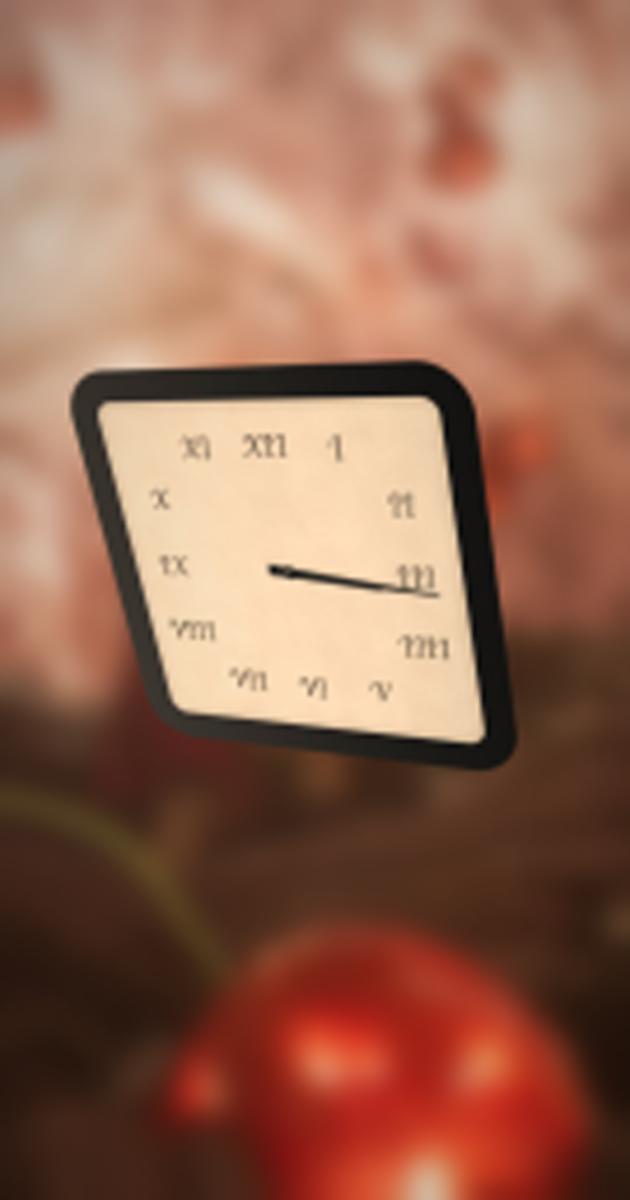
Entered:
3h16
